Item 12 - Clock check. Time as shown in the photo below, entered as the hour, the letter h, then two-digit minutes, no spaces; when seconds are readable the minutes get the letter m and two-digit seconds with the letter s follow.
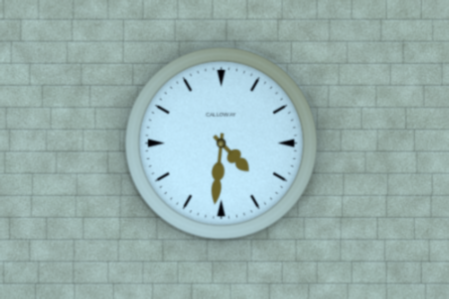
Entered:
4h31
